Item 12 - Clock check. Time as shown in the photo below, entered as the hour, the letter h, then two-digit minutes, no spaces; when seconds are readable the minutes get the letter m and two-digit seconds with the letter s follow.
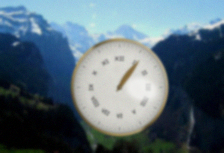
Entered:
1h06
